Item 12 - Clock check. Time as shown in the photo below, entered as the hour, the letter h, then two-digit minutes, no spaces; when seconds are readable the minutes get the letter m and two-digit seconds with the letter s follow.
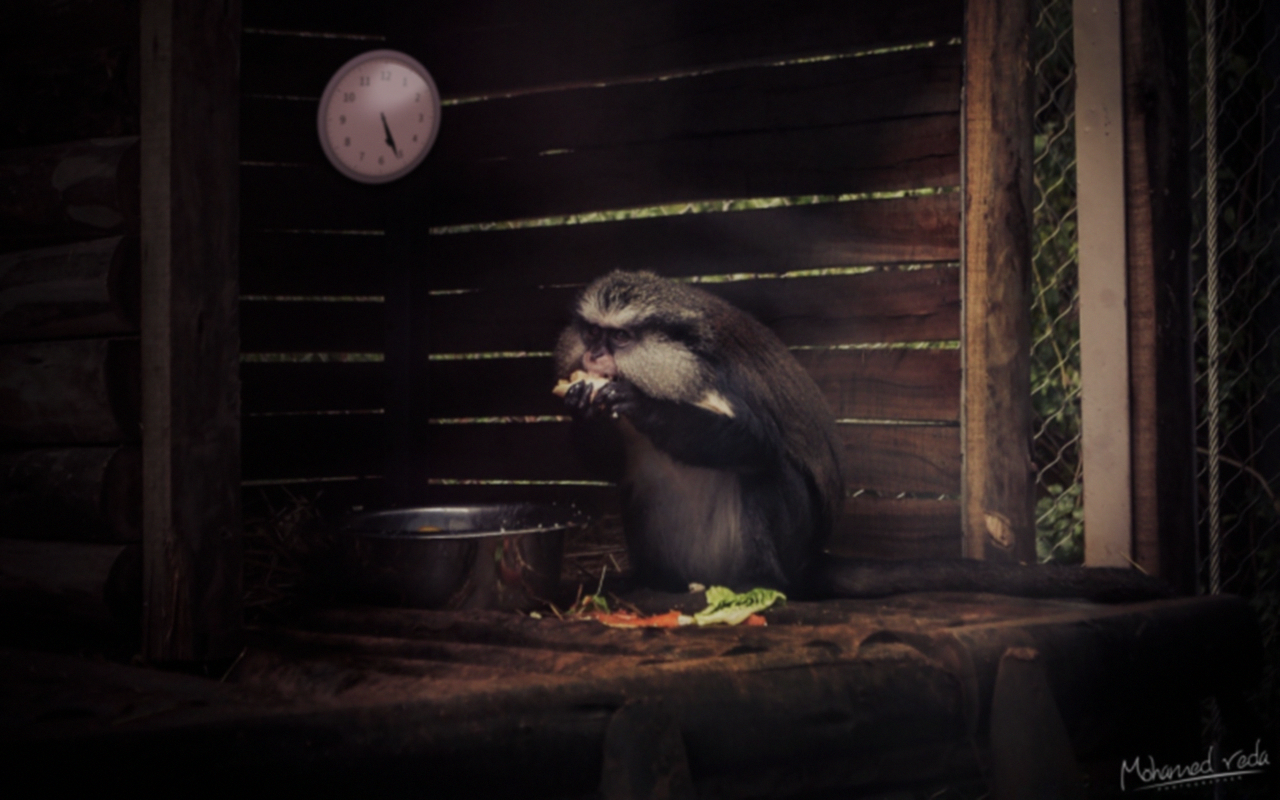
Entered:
5h26
